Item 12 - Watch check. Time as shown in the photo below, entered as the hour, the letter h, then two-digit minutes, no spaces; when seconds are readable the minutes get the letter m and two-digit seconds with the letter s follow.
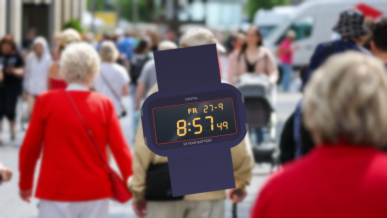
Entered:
8h57
